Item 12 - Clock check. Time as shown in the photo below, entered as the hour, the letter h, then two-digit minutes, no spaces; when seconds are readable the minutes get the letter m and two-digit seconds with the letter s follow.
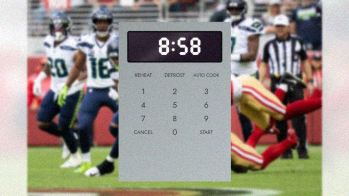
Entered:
8h58
